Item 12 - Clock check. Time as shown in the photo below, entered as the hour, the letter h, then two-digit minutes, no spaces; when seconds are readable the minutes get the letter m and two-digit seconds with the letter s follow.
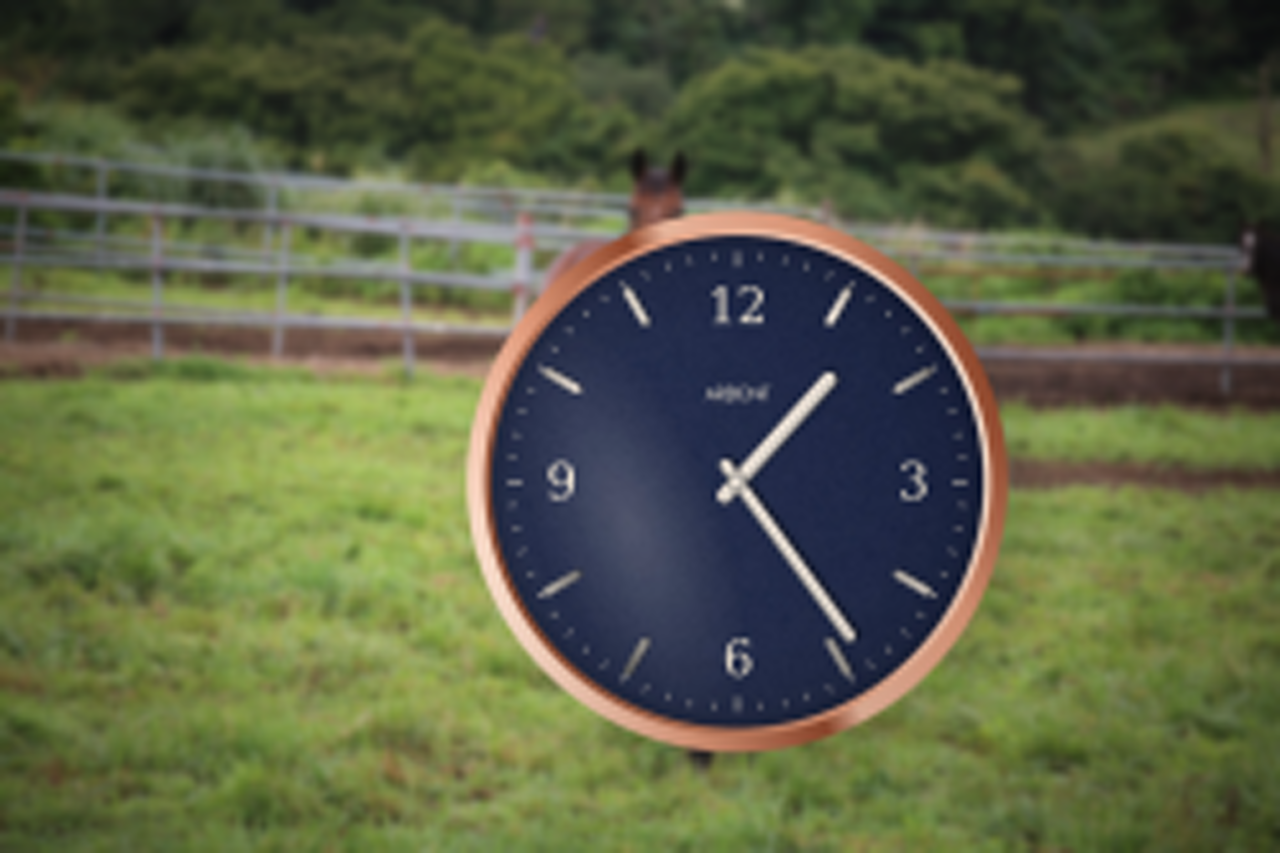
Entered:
1h24
